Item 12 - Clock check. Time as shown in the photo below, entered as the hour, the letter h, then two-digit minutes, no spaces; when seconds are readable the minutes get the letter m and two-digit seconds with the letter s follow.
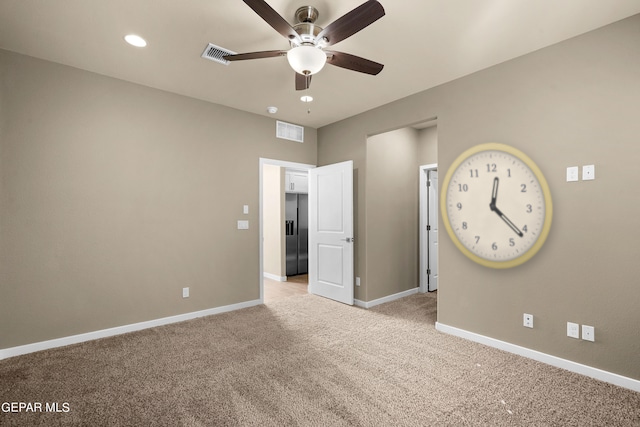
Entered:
12h22
